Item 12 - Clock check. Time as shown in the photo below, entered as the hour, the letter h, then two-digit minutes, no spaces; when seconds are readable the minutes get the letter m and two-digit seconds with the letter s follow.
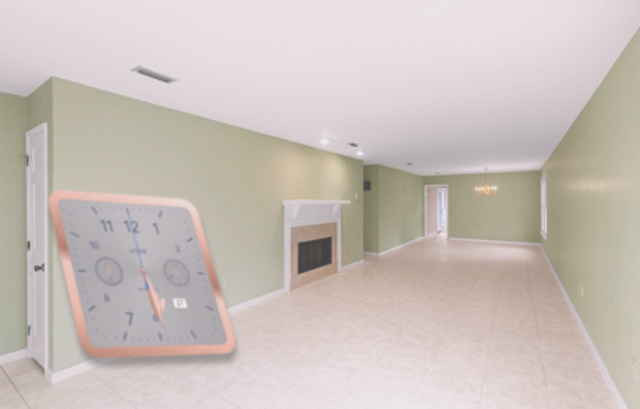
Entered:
5h29
